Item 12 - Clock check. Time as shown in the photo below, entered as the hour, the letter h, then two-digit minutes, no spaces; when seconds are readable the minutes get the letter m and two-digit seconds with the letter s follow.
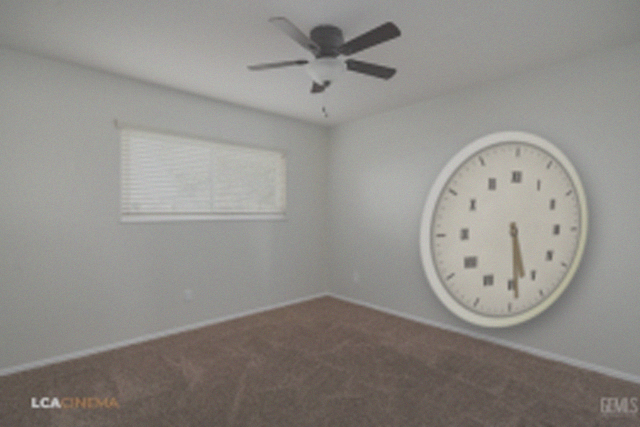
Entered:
5h29
